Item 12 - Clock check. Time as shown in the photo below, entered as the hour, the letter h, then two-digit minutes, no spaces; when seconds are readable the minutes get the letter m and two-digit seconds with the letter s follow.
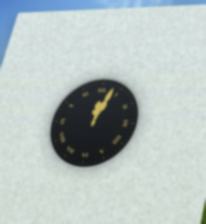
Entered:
12h03
